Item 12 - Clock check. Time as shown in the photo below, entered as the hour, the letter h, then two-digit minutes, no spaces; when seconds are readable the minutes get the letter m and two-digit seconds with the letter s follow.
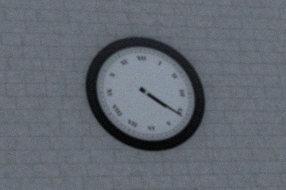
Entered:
4h21
